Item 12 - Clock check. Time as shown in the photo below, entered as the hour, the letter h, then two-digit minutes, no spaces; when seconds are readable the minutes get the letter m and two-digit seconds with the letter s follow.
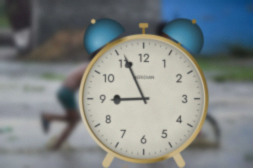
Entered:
8h56
